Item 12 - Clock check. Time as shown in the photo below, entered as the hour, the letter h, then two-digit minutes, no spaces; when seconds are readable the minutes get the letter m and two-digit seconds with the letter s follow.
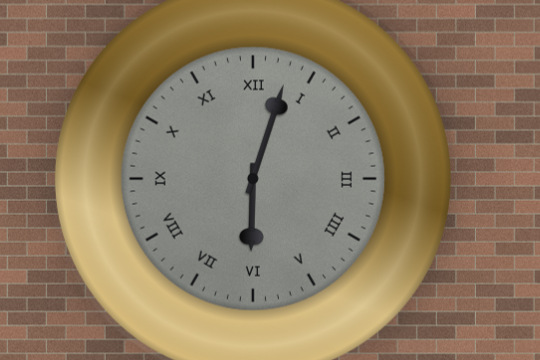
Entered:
6h03
